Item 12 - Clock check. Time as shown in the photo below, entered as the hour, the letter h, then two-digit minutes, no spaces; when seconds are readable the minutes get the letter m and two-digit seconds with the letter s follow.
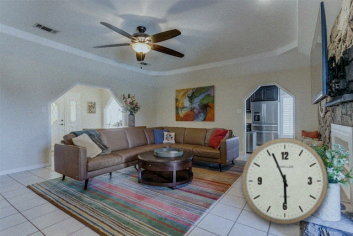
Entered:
5h56
